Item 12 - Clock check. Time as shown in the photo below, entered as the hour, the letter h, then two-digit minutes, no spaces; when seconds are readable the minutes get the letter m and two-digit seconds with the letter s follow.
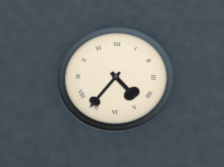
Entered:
4h36
